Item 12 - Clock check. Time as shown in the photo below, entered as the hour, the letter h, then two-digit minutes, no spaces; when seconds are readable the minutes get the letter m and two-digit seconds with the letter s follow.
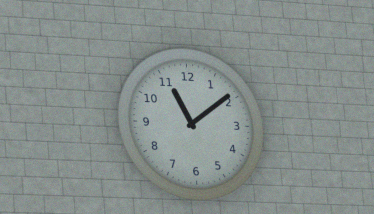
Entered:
11h09
